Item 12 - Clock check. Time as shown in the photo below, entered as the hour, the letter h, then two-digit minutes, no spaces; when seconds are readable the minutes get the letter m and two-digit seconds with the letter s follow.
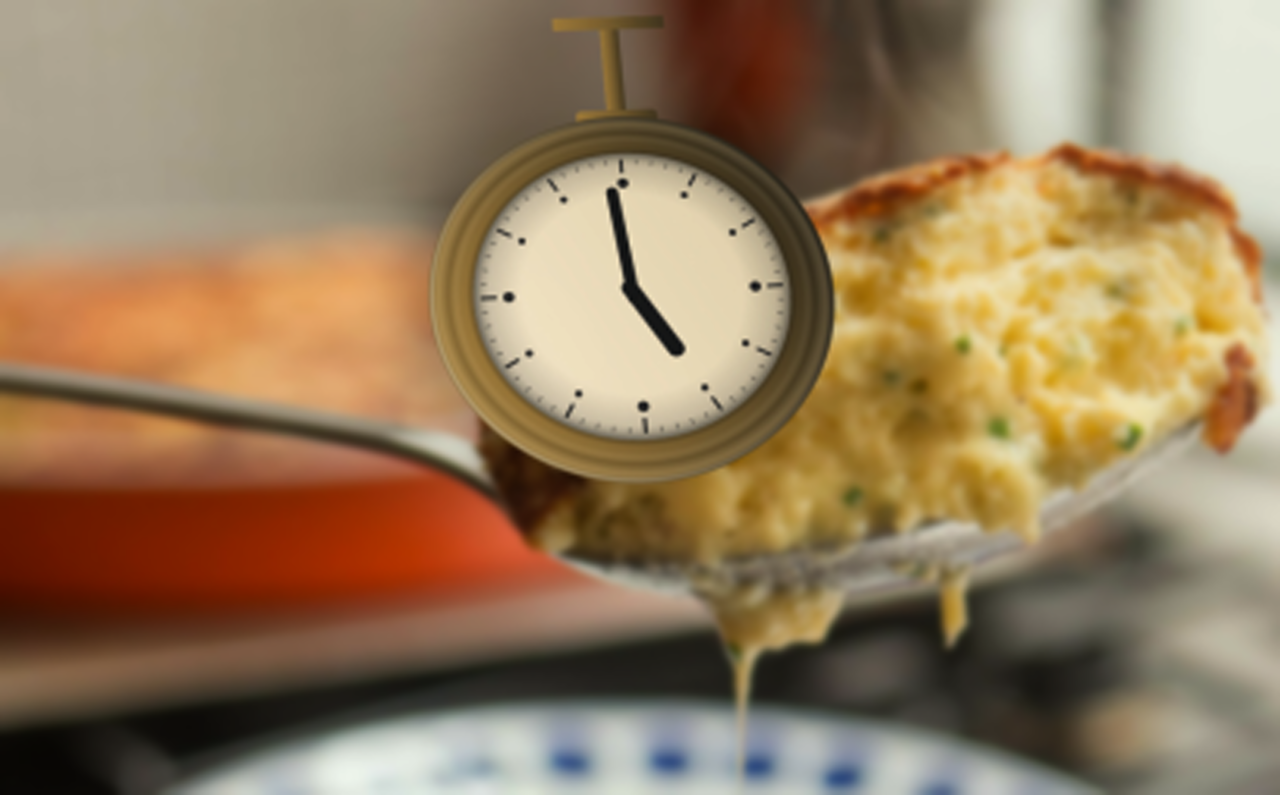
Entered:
4h59
